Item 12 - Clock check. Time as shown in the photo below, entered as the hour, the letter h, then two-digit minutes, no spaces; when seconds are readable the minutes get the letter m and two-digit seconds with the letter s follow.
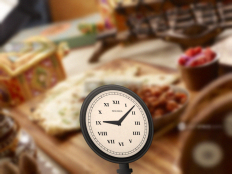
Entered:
9h08
